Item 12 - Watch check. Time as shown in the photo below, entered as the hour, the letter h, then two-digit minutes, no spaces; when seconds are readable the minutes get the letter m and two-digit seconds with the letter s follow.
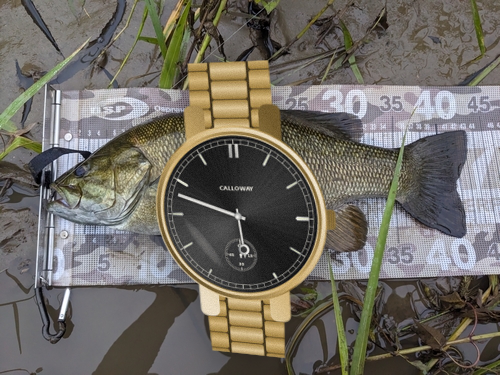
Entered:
5h48
